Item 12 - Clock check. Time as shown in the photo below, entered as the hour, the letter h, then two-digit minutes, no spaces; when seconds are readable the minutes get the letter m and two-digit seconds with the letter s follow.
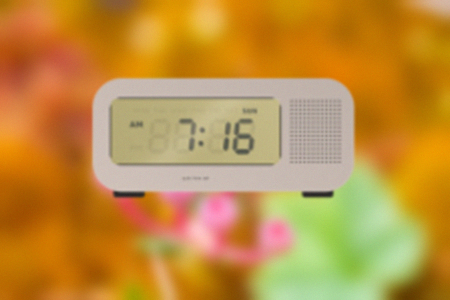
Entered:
7h16
